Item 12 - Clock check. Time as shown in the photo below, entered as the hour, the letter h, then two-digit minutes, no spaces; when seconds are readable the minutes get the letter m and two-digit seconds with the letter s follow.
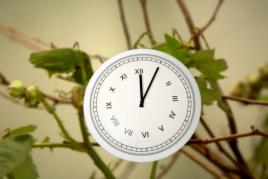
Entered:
12h05
